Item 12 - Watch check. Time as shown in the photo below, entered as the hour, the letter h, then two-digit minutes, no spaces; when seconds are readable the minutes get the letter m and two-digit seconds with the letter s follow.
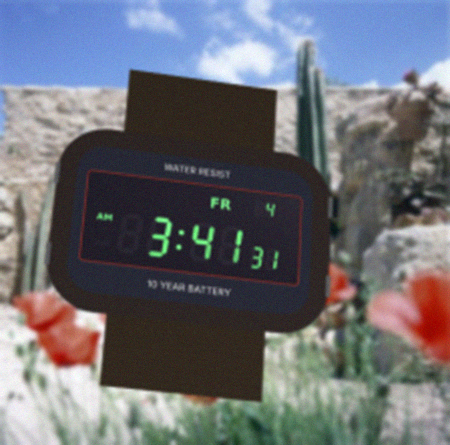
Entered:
3h41m31s
